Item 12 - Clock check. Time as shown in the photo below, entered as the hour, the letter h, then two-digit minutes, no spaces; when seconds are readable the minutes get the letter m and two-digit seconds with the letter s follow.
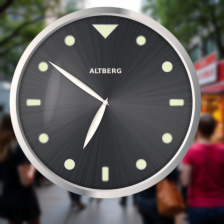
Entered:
6h51
